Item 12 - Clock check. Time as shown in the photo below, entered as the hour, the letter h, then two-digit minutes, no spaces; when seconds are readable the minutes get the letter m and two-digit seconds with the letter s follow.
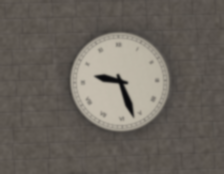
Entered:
9h27
